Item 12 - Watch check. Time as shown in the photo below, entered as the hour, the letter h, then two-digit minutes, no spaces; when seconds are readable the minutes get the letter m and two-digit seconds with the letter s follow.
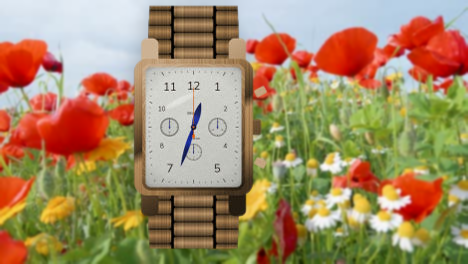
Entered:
12h33
